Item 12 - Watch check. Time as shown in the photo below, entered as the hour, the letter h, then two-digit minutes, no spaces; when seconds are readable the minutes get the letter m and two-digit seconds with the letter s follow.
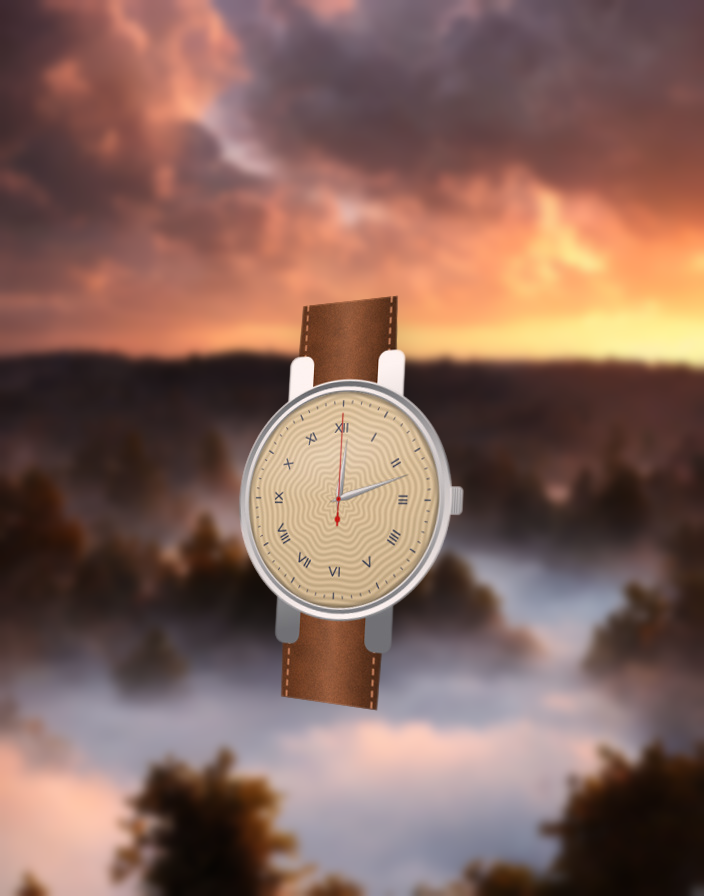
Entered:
12h12m00s
